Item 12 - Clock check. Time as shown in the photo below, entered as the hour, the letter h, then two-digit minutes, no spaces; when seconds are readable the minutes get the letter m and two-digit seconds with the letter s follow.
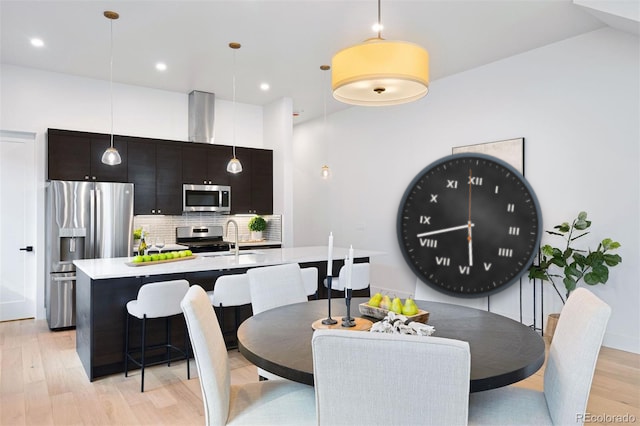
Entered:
5h41m59s
